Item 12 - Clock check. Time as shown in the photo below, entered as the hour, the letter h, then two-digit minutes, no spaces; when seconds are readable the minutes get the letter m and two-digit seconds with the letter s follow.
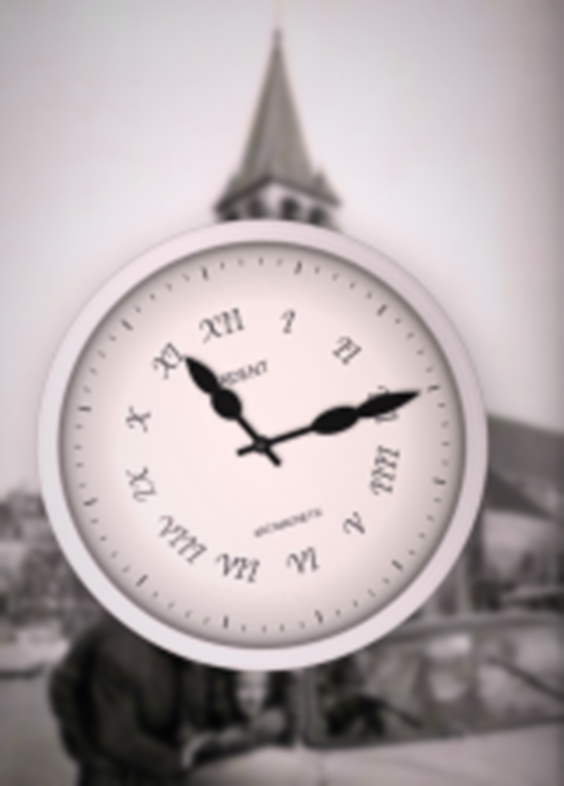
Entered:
11h15
